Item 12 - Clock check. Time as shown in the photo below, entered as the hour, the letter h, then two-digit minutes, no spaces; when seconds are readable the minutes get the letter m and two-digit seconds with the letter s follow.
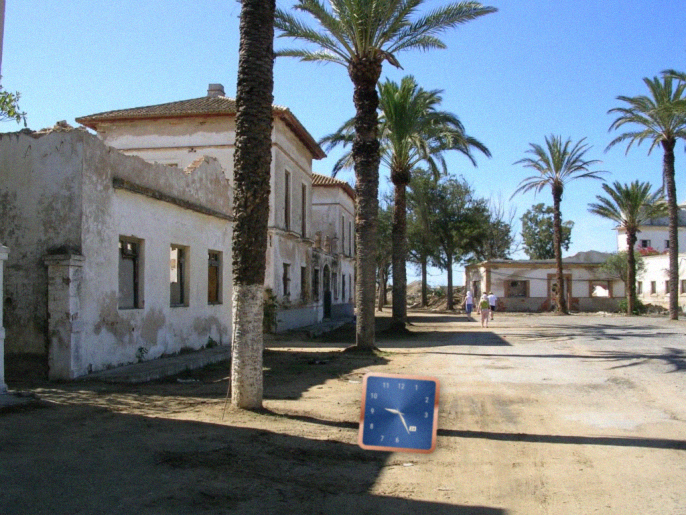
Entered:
9h25
